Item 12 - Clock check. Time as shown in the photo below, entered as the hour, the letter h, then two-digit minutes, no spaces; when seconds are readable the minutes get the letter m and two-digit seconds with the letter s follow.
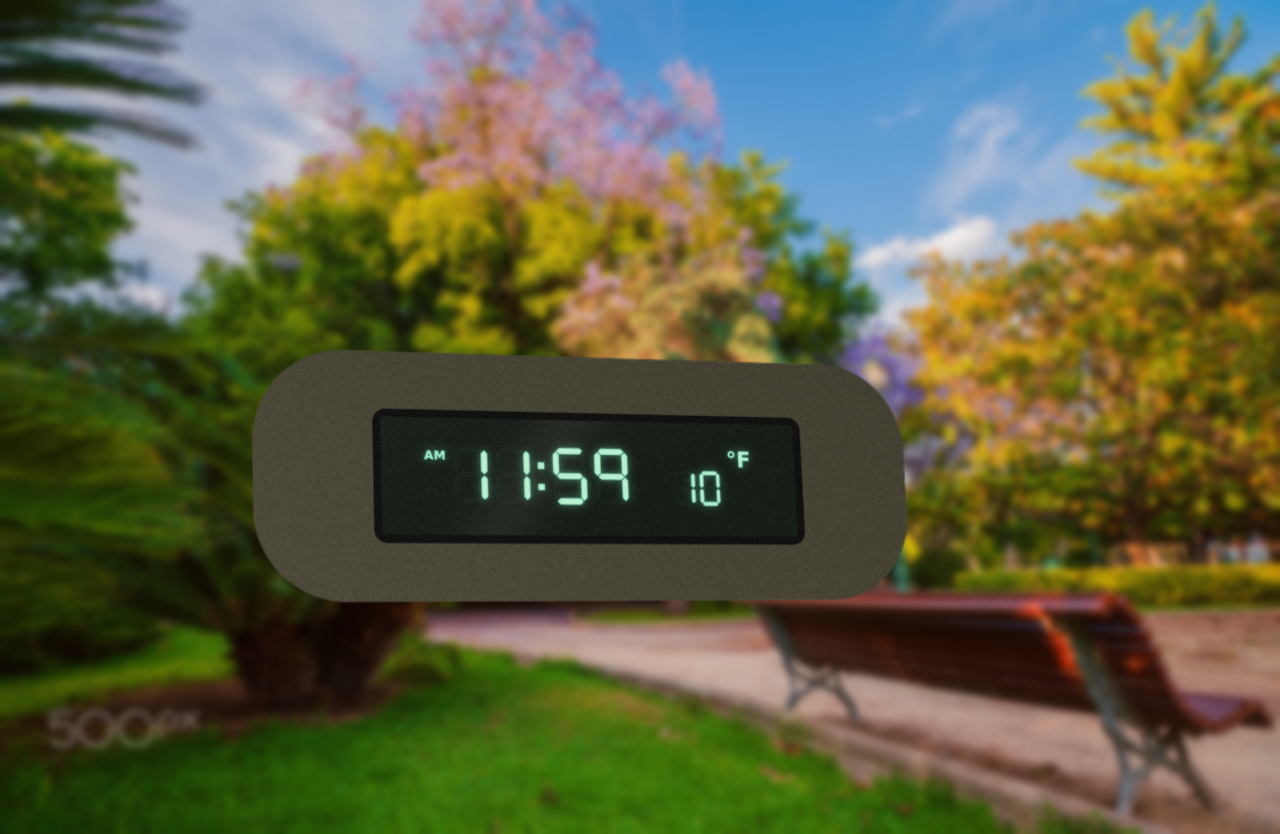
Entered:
11h59
